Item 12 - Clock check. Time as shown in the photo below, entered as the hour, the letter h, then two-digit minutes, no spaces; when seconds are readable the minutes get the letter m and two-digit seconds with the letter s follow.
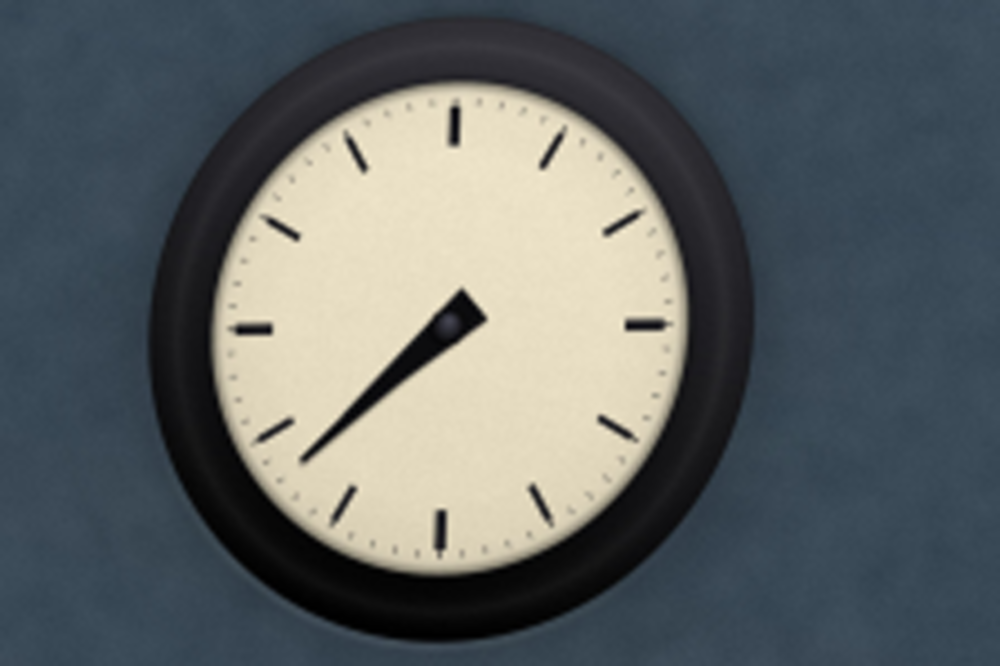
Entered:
7h38
